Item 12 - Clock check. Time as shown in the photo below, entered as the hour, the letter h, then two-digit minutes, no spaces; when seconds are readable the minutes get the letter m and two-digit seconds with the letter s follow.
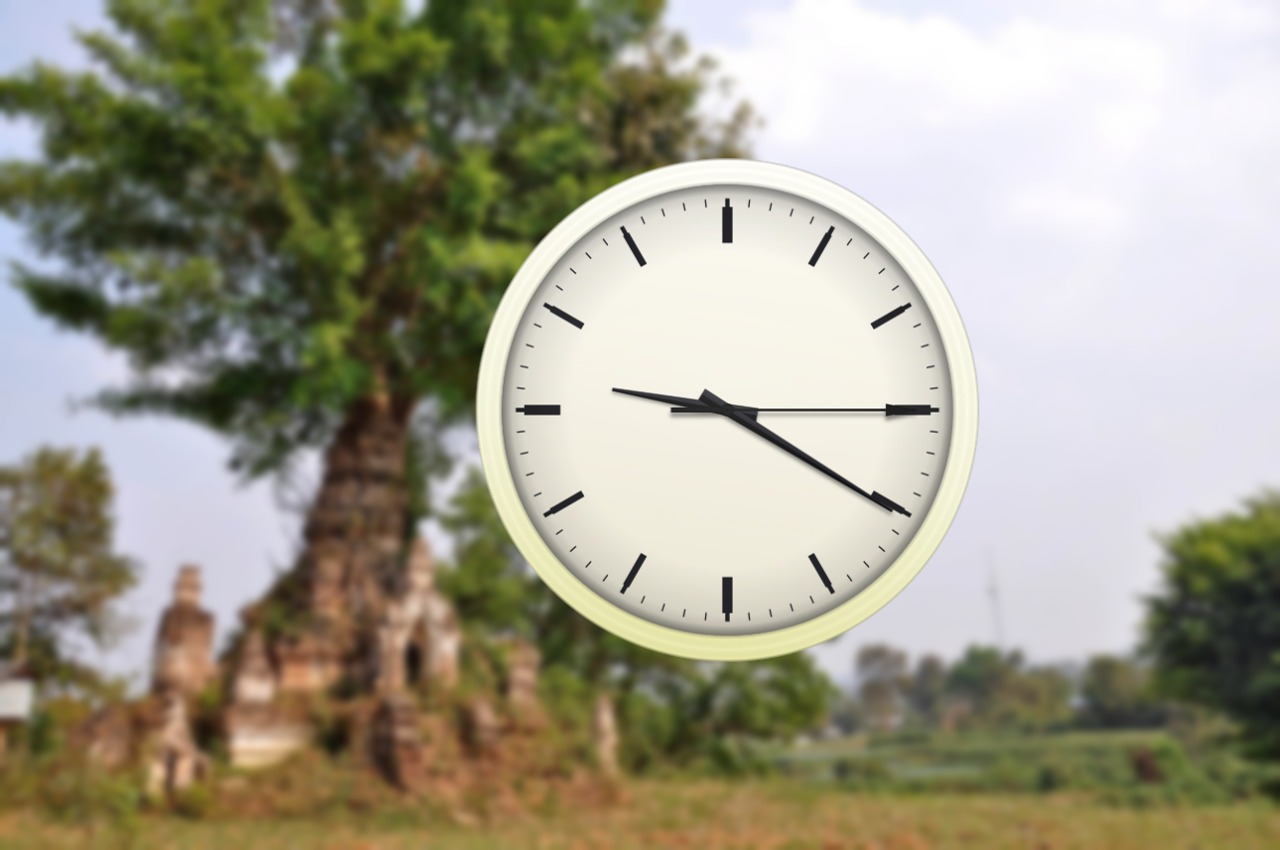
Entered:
9h20m15s
